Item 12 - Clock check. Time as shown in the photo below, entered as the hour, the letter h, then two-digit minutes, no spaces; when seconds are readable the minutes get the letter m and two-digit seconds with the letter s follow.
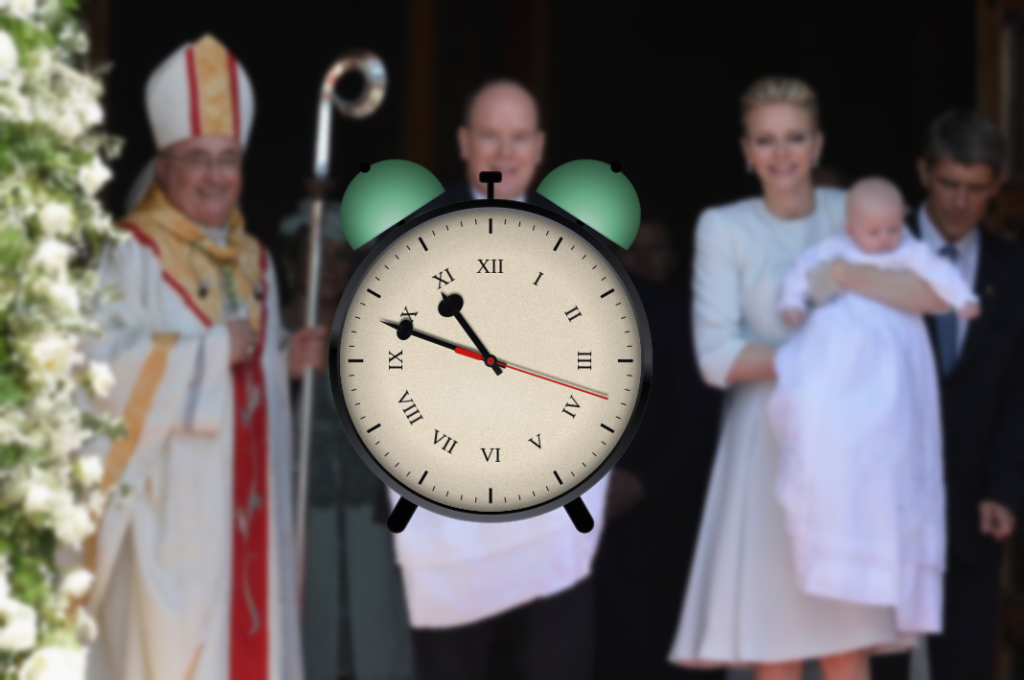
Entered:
10h48m18s
